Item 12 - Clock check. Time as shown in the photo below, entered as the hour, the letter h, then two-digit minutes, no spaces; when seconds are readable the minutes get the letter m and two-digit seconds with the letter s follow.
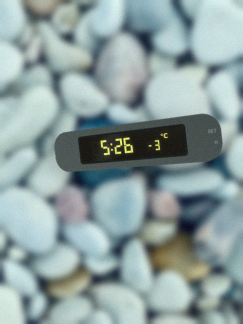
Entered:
5h26
